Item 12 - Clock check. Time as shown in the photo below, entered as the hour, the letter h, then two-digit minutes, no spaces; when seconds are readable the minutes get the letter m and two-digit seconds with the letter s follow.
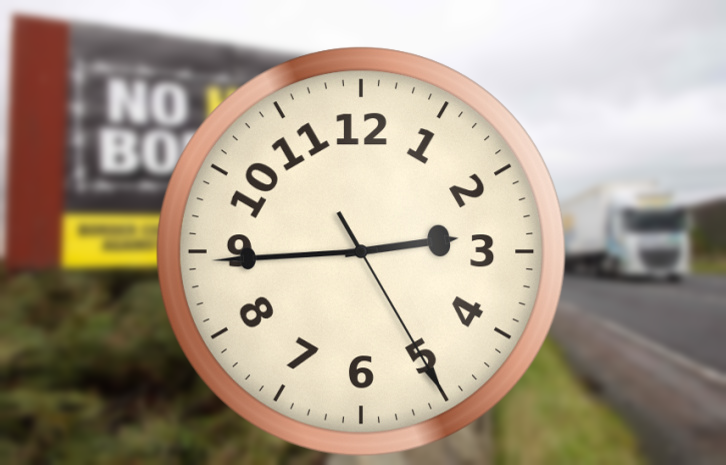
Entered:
2h44m25s
